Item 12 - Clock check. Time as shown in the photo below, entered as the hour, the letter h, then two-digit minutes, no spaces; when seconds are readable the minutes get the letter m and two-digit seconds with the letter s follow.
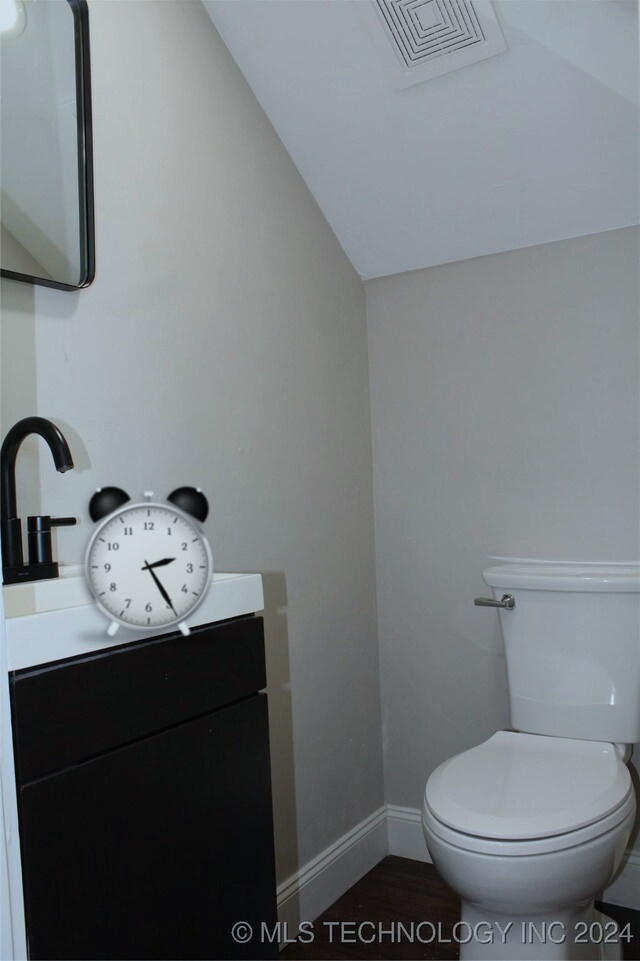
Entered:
2h25
